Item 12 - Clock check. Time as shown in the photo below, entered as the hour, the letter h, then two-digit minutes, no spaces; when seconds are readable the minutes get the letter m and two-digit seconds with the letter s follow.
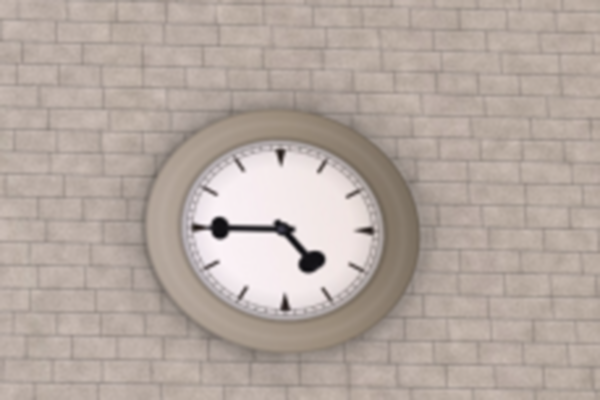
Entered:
4h45
